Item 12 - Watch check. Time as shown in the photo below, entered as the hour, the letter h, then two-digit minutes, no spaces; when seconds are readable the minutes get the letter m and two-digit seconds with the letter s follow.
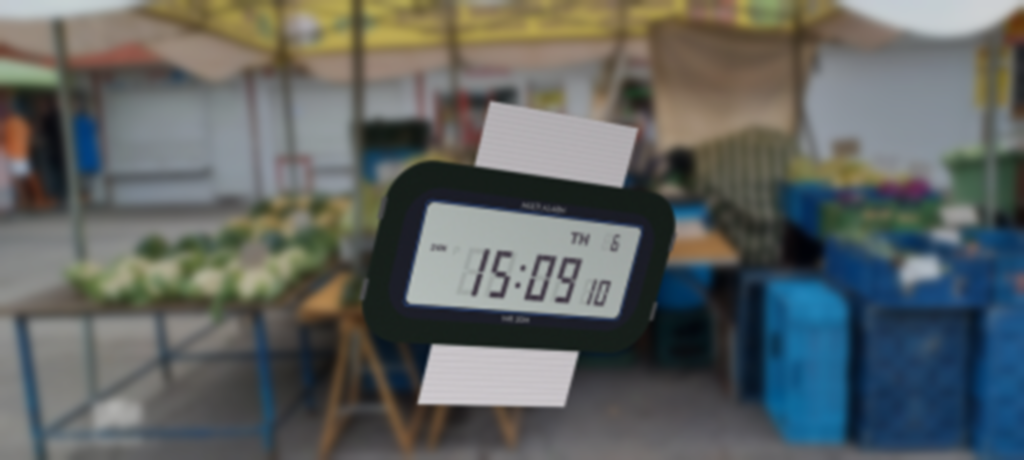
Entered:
15h09m10s
